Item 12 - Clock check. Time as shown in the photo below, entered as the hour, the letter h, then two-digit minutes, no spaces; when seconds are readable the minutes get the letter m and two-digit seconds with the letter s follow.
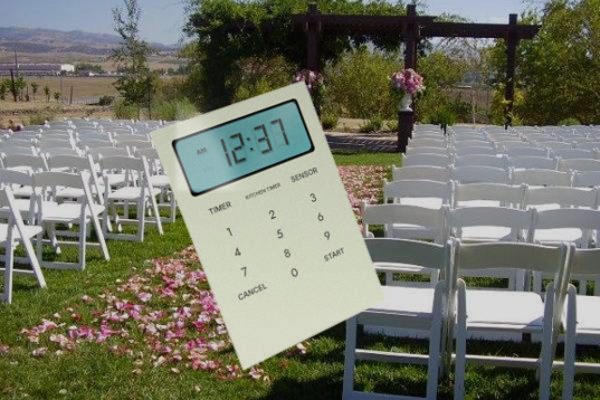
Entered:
12h37
